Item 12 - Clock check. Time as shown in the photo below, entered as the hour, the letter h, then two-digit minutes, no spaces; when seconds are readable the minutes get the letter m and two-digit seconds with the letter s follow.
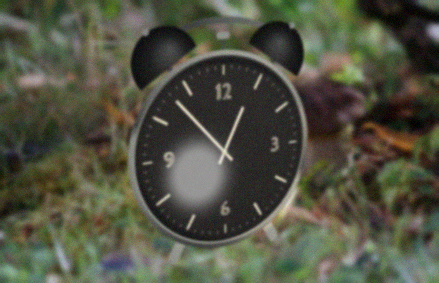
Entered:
12h53
